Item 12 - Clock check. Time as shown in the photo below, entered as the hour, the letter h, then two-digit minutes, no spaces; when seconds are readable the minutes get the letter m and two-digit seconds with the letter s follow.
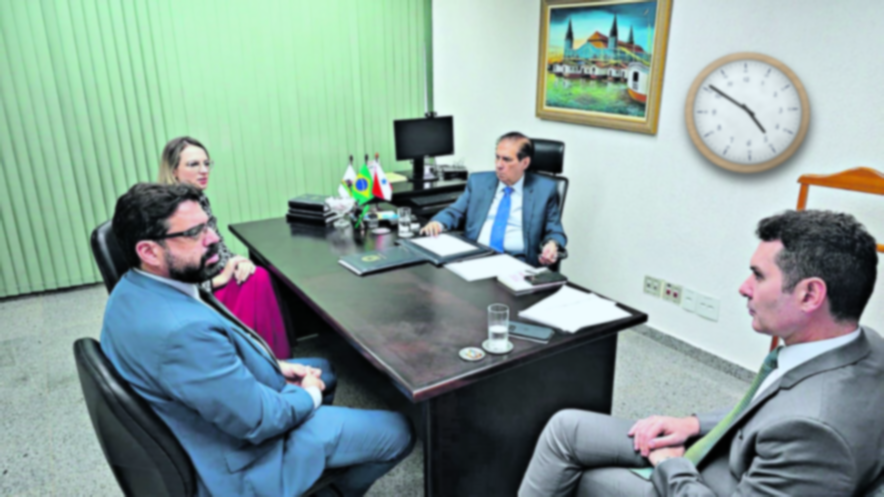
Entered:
4h51
